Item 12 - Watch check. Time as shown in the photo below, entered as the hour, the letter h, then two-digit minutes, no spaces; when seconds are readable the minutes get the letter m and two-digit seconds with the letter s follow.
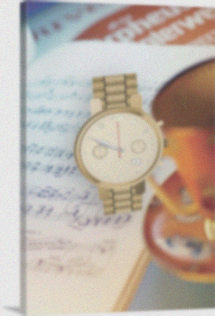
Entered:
9h50
